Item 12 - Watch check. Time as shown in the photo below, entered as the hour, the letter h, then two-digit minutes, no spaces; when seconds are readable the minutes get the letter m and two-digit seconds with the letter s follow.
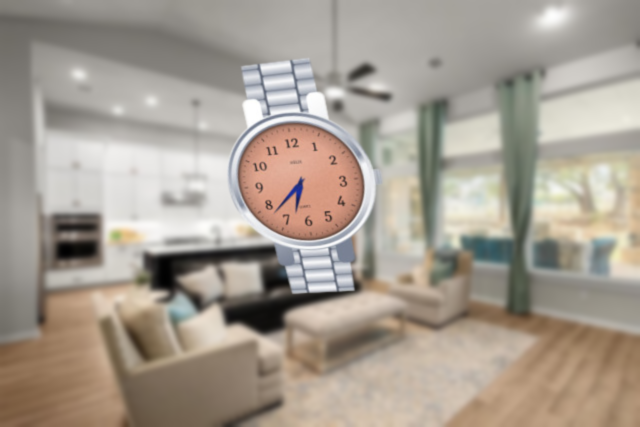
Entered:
6h38
